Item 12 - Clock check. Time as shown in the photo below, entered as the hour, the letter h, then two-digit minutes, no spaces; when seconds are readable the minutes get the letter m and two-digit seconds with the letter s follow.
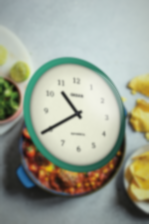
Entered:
10h40
